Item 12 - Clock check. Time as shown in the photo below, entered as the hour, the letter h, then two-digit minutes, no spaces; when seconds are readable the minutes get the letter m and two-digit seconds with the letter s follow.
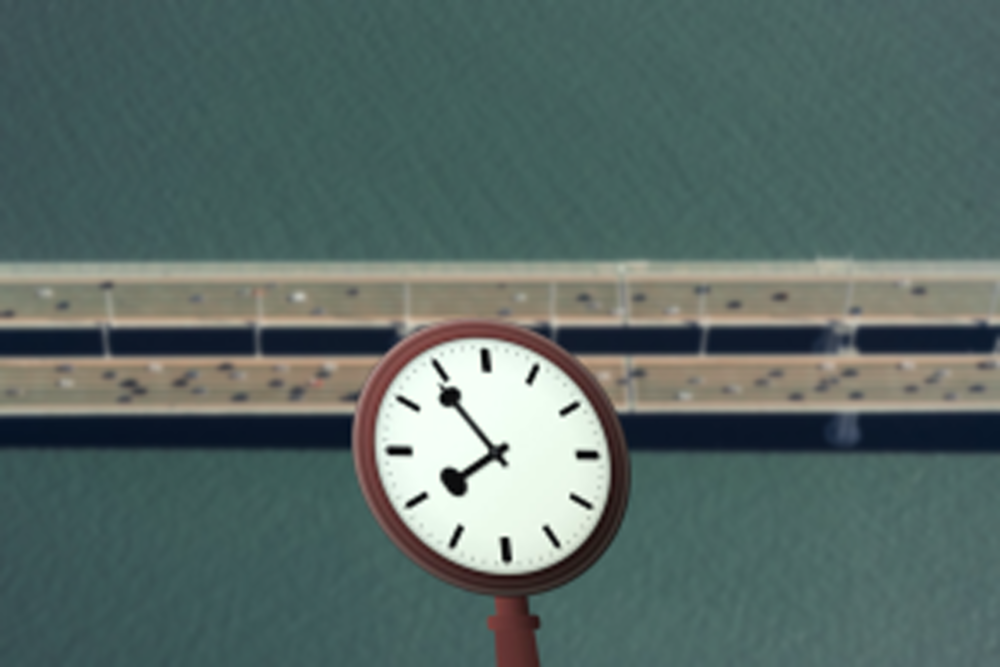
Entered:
7h54
